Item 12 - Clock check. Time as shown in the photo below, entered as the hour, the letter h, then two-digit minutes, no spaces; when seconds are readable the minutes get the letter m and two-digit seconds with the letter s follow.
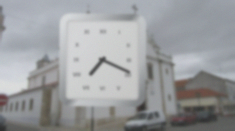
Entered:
7h19
